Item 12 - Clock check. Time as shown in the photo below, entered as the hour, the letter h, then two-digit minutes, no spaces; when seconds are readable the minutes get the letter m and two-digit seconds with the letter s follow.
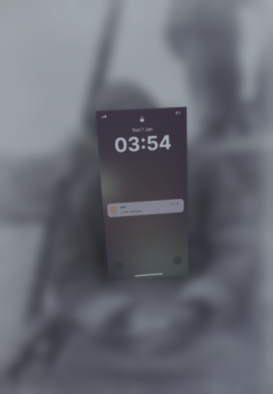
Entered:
3h54
